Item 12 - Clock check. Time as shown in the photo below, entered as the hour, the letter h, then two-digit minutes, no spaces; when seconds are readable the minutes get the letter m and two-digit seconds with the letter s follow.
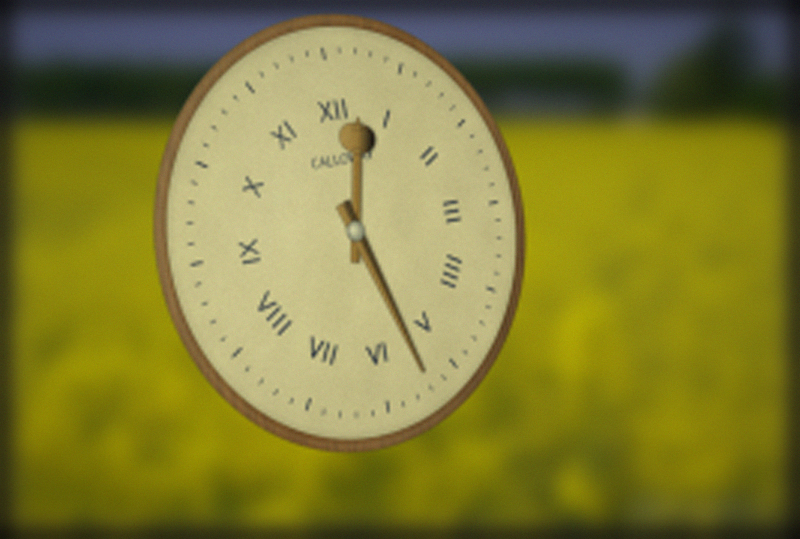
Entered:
12h27
